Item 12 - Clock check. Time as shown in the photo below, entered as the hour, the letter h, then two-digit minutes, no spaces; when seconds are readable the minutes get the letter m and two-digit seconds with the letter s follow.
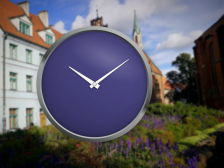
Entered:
10h09
